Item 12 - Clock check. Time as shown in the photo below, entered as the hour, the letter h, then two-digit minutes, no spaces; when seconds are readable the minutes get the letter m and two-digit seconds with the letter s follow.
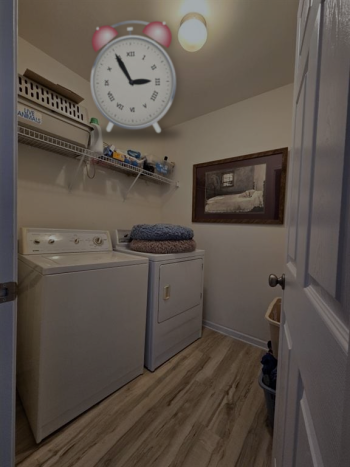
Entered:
2h55
